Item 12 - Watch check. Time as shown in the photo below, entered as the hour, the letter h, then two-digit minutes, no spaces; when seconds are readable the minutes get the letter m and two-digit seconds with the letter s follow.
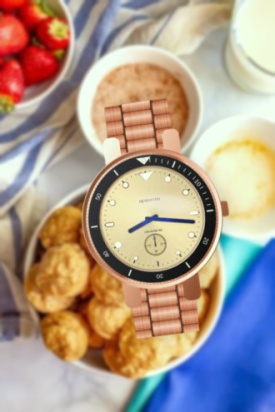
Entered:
8h17
